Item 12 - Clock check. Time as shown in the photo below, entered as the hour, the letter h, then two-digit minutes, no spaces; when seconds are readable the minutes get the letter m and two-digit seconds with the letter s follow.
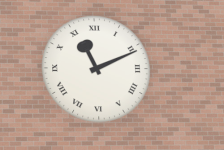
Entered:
11h11
